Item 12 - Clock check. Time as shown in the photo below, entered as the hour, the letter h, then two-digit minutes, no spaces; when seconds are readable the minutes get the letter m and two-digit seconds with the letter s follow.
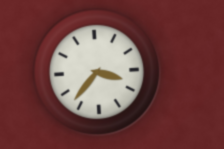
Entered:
3h37
